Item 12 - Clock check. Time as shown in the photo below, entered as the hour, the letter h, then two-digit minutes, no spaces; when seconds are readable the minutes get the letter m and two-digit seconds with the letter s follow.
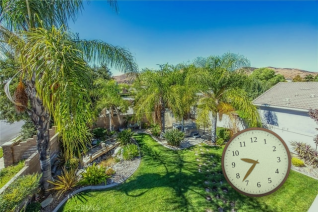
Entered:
9h37
